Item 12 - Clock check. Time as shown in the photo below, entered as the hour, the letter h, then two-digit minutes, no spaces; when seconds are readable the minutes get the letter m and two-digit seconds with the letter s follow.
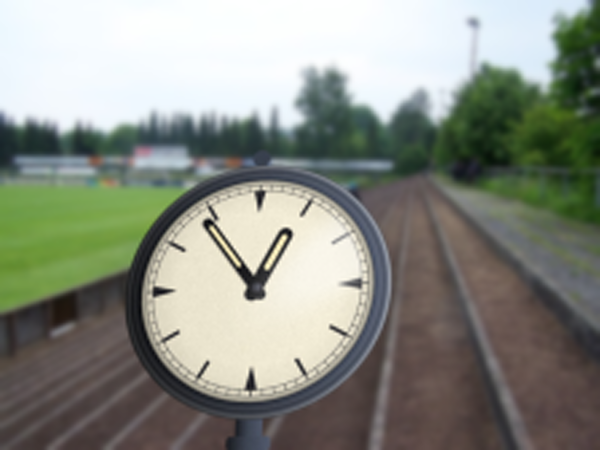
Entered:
12h54
